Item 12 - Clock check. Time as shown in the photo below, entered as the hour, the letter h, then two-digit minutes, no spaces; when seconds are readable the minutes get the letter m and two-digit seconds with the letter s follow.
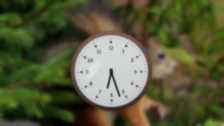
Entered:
6h27
